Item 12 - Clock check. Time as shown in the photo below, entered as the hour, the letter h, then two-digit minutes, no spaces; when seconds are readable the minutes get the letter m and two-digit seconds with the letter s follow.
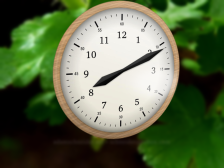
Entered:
8h11
